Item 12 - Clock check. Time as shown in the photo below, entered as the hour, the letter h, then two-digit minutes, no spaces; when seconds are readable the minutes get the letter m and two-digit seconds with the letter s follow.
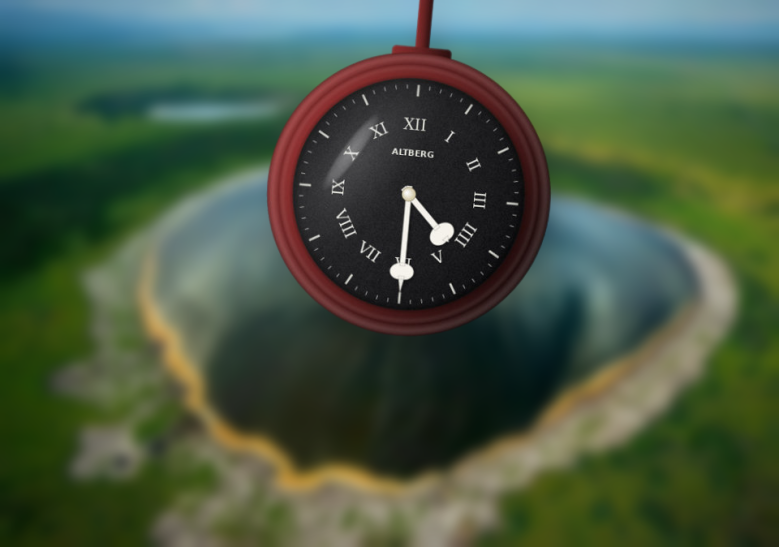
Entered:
4h30
